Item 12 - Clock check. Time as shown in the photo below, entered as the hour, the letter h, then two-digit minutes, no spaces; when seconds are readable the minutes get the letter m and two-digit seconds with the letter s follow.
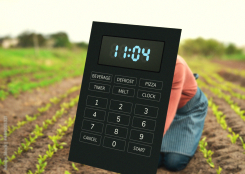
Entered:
11h04
